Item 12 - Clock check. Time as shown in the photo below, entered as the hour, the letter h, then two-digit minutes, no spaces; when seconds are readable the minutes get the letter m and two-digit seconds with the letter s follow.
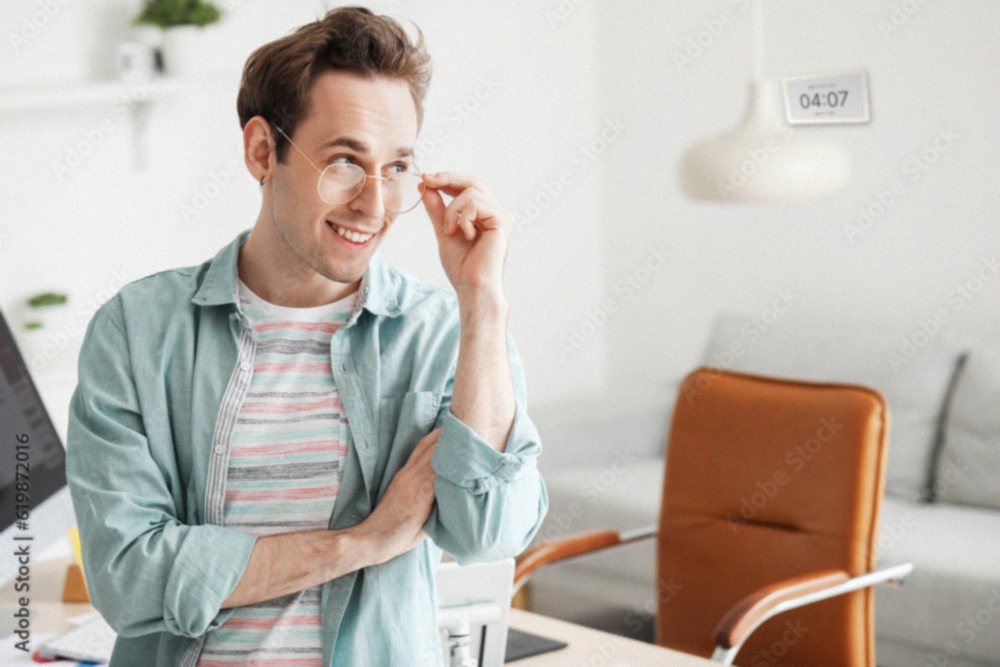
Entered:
4h07
